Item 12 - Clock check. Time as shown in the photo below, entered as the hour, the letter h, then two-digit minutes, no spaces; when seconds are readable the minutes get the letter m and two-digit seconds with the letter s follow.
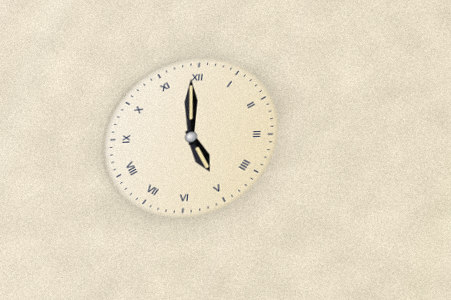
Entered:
4h59
